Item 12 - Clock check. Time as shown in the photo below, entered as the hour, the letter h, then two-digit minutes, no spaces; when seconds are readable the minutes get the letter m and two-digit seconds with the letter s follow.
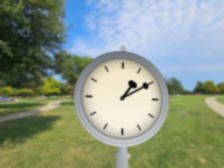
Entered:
1h10
